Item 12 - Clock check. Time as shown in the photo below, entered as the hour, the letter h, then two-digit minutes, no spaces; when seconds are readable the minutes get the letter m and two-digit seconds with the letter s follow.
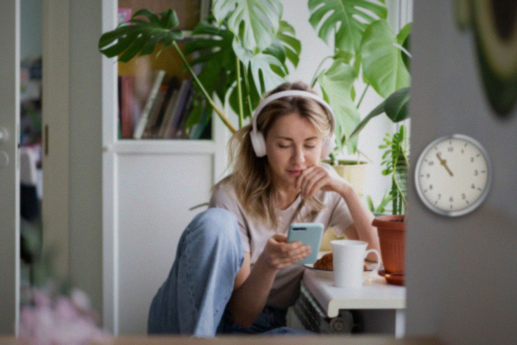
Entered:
10h54
